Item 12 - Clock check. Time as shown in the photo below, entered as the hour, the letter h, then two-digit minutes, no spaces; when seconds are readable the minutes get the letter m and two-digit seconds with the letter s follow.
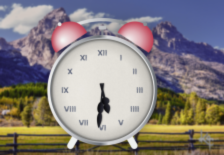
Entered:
5h31
